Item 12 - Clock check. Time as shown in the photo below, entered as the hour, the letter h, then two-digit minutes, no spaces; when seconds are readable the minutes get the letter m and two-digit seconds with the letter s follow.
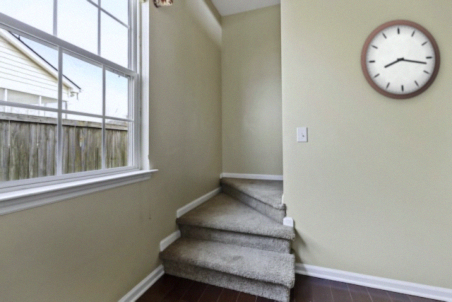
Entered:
8h17
